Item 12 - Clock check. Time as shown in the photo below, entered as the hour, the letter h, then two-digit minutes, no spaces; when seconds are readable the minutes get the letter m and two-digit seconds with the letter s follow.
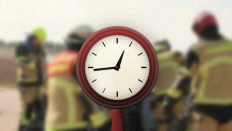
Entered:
12h44
